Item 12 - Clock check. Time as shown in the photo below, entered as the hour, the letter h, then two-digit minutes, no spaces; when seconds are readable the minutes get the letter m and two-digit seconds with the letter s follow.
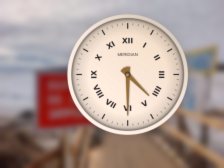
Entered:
4h30
